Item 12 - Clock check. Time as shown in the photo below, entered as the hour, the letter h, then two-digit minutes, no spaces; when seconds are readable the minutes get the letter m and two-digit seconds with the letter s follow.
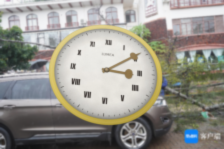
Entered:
3h09
